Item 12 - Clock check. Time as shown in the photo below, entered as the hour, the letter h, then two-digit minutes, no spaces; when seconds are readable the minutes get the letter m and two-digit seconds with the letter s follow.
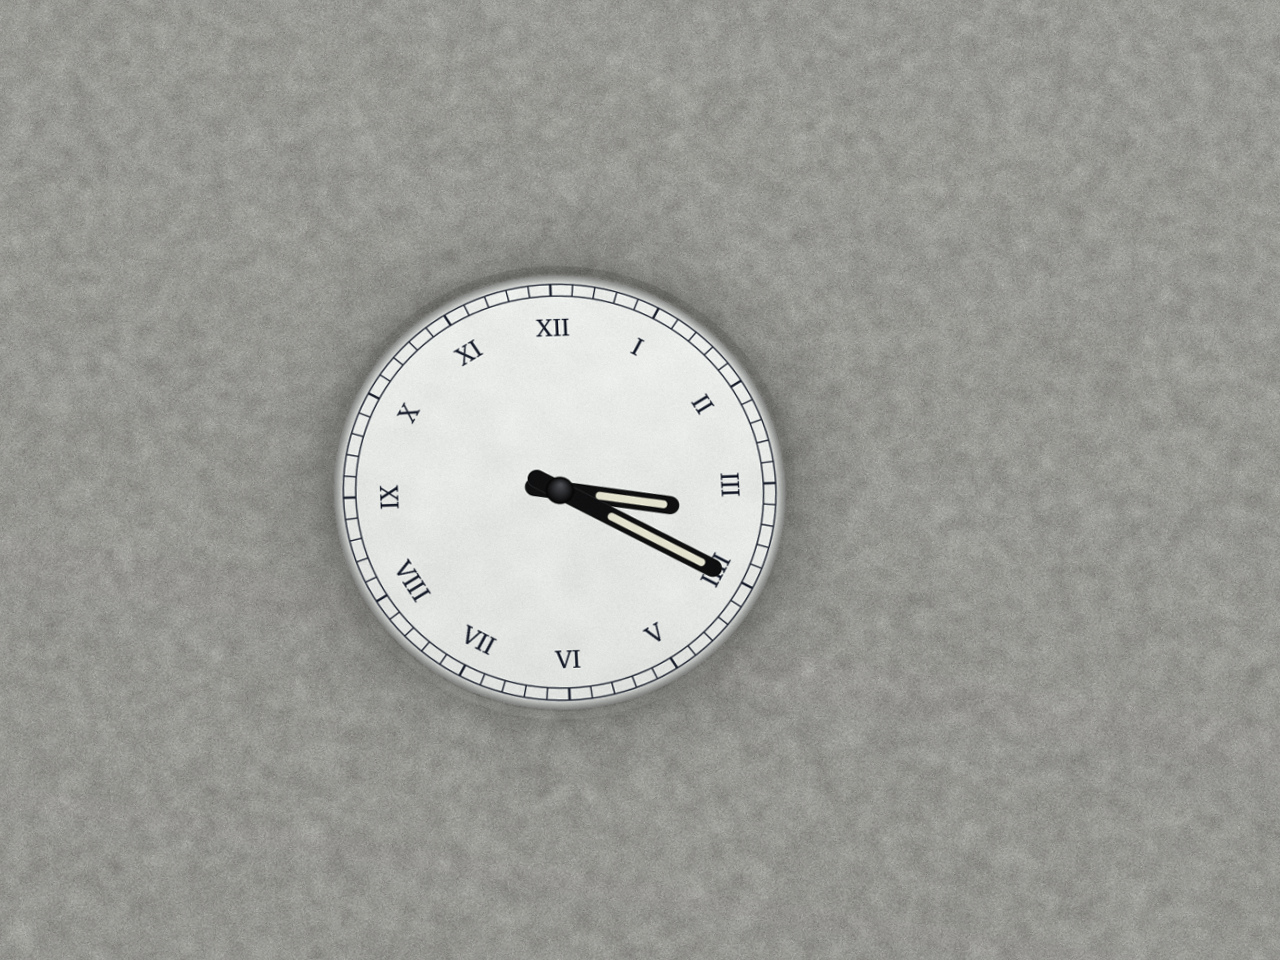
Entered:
3h20
